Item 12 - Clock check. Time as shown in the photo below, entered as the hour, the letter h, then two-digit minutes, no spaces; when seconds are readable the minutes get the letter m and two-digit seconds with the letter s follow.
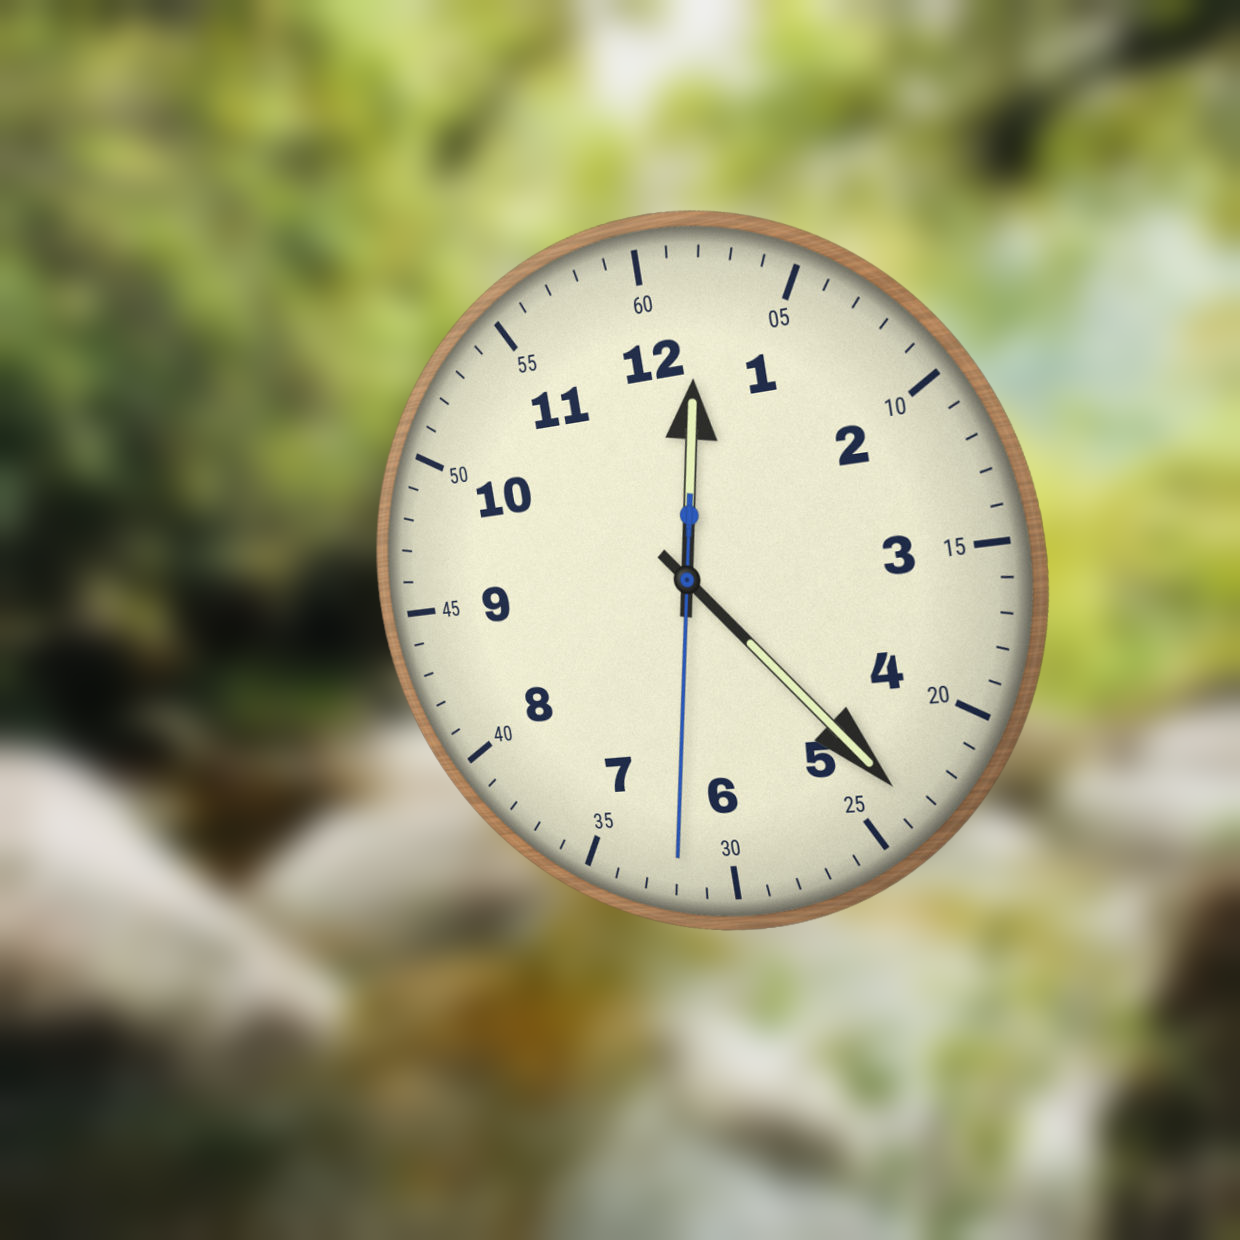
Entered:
12h23m32s
